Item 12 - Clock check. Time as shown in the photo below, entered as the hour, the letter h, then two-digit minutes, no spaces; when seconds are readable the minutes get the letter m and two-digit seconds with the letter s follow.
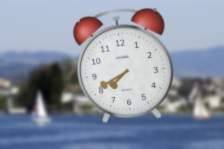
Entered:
7h41
